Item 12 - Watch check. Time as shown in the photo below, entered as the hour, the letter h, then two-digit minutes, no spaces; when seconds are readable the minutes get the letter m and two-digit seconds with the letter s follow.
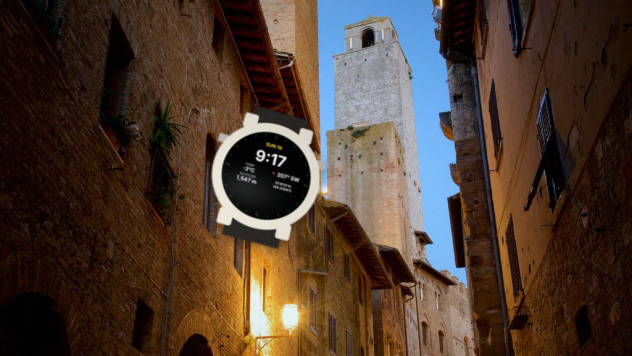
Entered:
9h17
